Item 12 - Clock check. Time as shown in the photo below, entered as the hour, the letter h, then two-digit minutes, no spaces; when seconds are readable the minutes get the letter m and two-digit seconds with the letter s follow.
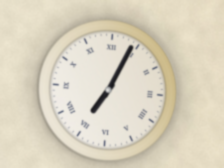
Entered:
7h04
